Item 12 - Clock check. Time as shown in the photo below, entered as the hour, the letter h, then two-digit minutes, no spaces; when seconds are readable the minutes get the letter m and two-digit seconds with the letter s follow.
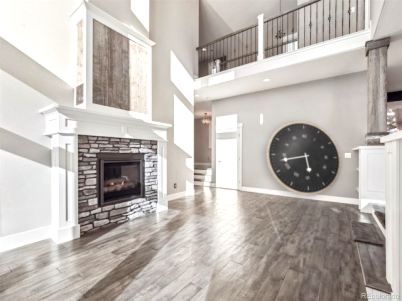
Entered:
5h43
